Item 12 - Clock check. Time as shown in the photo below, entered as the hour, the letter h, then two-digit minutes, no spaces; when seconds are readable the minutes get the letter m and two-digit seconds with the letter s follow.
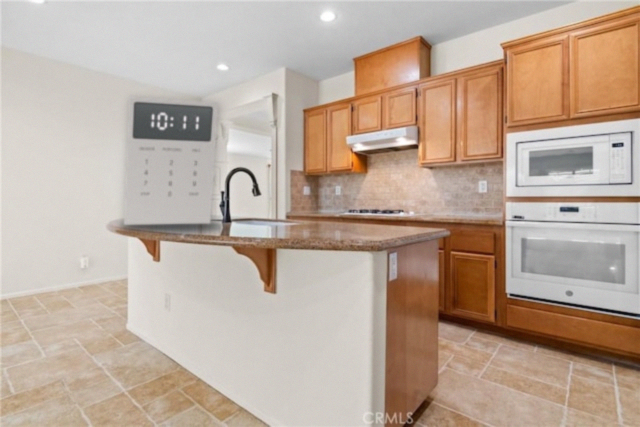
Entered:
10h11
